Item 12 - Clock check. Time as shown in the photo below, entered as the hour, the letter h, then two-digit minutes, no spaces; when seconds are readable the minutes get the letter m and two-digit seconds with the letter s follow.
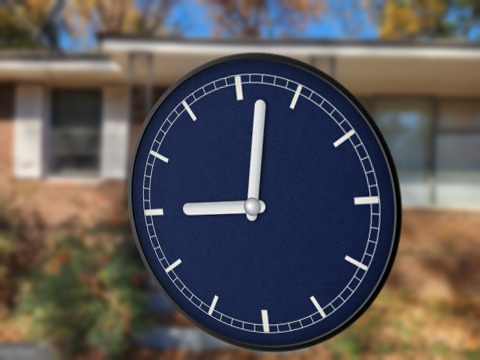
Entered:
9h02
